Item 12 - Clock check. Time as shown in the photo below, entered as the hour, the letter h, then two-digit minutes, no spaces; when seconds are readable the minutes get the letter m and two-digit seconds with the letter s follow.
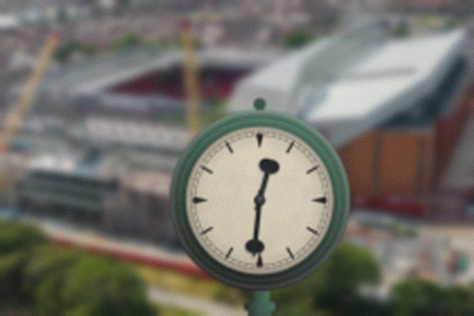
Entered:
12h31
